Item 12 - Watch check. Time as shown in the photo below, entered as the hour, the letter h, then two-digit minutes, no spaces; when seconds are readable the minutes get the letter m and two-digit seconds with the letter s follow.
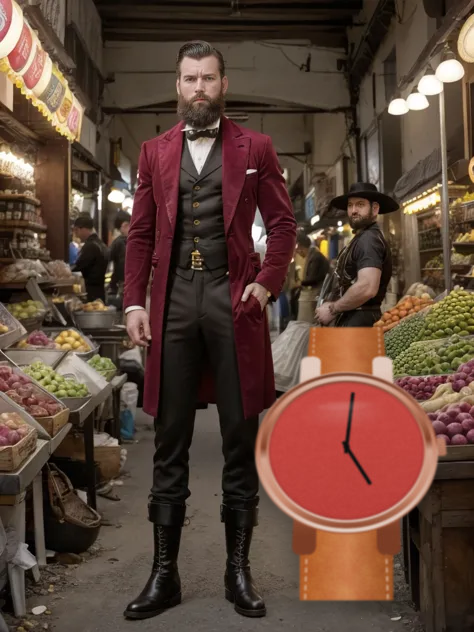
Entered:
5h01
